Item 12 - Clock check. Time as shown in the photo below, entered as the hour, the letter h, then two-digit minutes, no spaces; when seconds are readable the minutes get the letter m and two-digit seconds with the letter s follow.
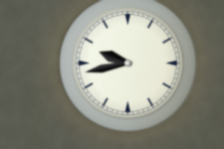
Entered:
9h43
